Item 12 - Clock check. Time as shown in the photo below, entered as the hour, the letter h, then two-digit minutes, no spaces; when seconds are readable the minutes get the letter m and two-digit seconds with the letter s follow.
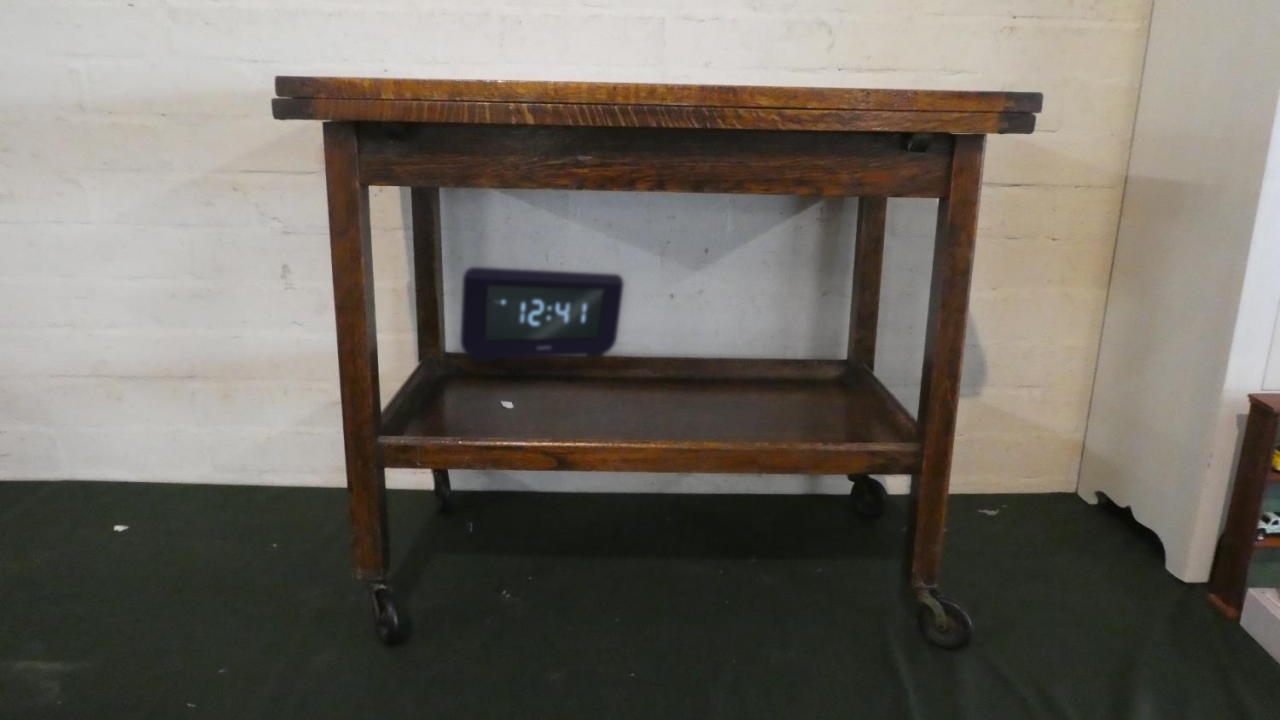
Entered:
12h41
